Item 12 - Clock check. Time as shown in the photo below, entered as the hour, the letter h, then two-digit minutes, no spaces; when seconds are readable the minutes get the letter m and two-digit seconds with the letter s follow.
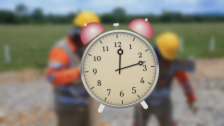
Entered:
12h13
